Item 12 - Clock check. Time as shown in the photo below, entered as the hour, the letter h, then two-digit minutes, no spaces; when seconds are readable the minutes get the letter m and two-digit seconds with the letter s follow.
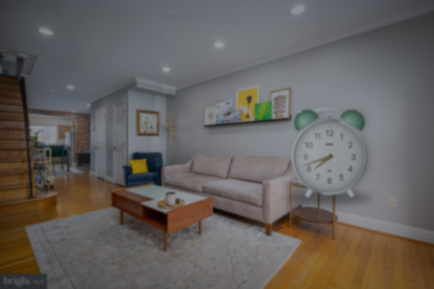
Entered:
7h42
